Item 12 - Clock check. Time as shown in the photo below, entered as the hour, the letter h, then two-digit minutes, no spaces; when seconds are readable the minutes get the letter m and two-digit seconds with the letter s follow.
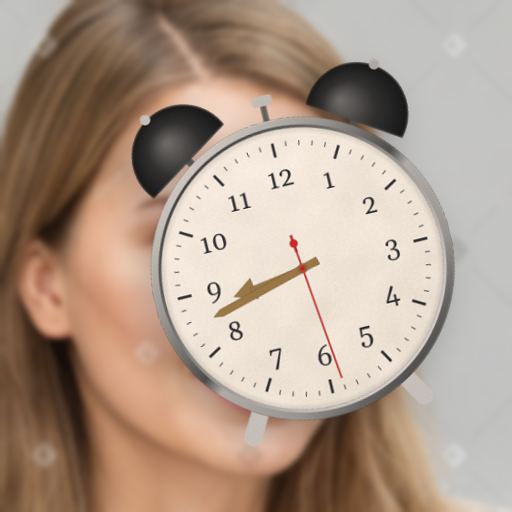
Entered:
8h42m29s
